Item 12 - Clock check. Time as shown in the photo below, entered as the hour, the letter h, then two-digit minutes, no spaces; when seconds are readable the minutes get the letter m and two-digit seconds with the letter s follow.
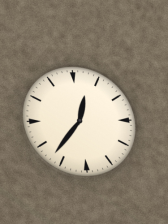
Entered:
12h37
